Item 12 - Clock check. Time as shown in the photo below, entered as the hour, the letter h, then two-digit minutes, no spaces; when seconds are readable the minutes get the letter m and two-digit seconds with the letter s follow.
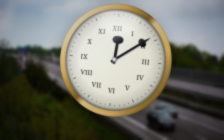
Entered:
12h09
